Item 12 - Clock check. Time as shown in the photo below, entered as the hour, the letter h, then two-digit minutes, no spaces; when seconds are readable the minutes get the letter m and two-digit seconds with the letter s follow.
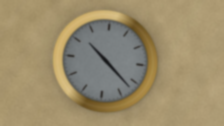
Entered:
10h22
